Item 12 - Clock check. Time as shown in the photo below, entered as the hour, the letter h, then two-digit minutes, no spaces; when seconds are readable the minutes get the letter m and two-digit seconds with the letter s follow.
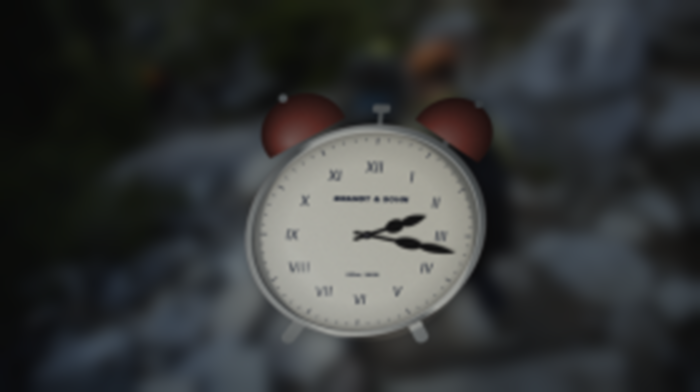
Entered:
2h17
